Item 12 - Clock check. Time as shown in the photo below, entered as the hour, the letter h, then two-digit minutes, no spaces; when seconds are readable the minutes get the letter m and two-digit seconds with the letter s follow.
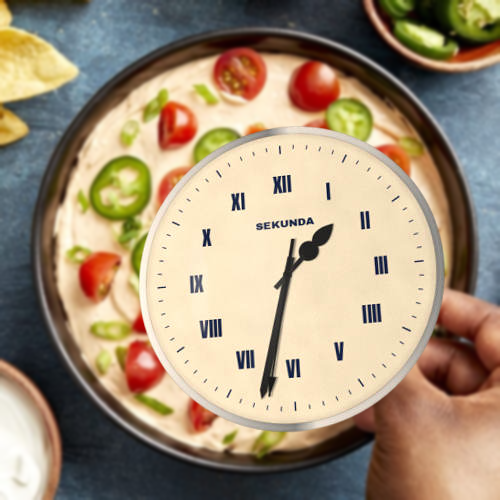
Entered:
1h32m32s
